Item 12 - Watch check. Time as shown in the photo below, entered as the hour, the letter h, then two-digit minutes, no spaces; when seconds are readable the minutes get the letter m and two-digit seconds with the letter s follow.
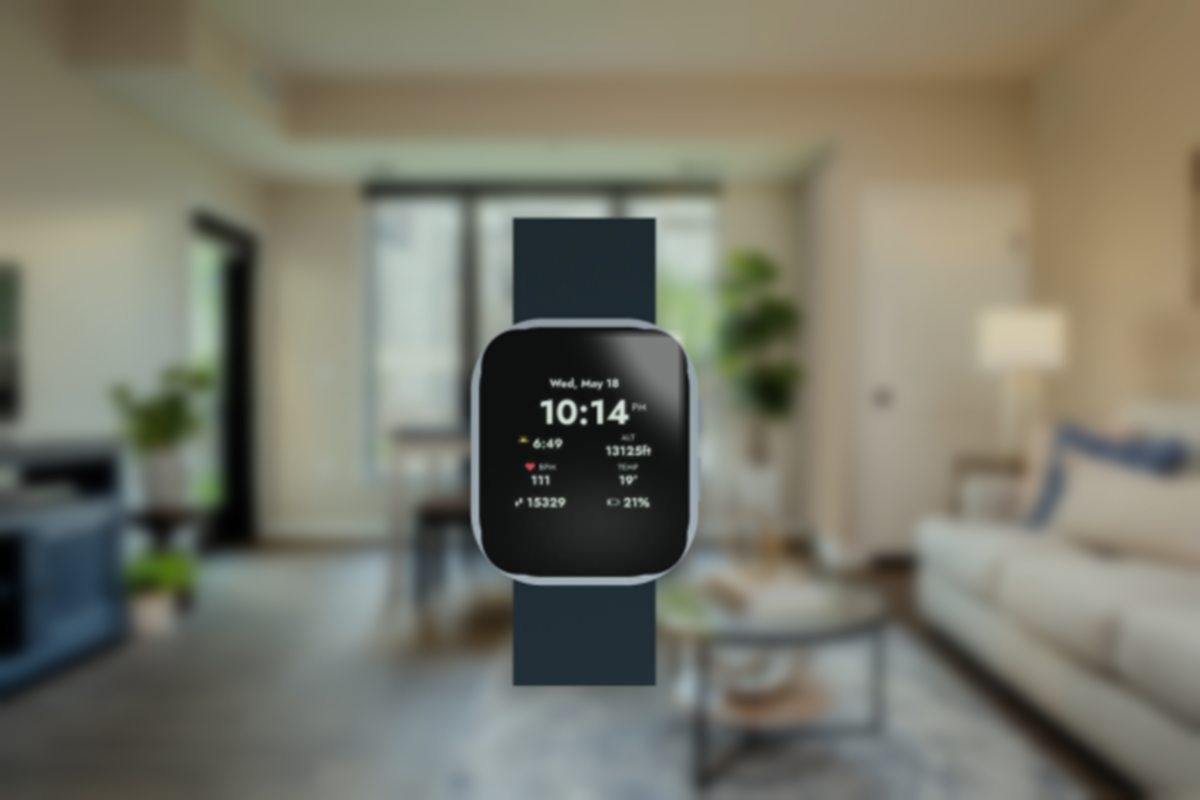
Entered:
10h14
